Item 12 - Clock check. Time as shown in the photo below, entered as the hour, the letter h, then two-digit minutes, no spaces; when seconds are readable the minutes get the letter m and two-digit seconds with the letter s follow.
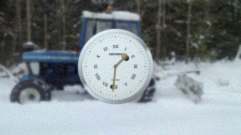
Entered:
1h31
